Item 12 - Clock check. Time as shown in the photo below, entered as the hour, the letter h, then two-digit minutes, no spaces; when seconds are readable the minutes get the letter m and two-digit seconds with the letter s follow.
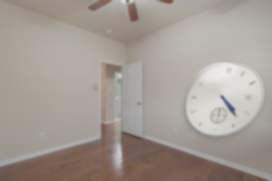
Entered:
4h23
